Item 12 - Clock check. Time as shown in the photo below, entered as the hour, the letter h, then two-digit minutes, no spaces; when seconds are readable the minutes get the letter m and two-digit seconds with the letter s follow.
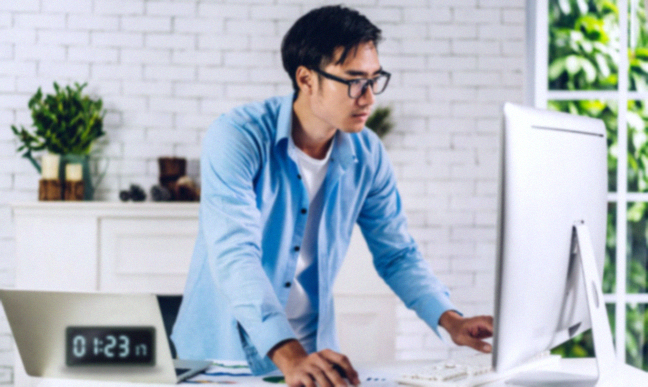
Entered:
1h23
